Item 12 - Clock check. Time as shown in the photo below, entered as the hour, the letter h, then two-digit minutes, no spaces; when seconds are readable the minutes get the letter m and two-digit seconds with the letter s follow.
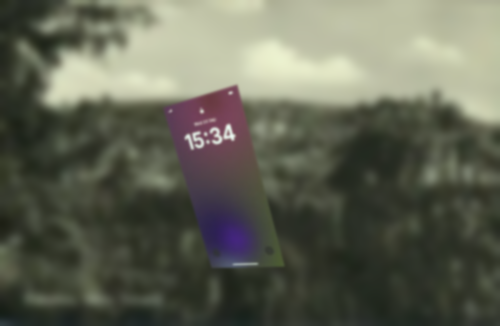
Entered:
15h34
